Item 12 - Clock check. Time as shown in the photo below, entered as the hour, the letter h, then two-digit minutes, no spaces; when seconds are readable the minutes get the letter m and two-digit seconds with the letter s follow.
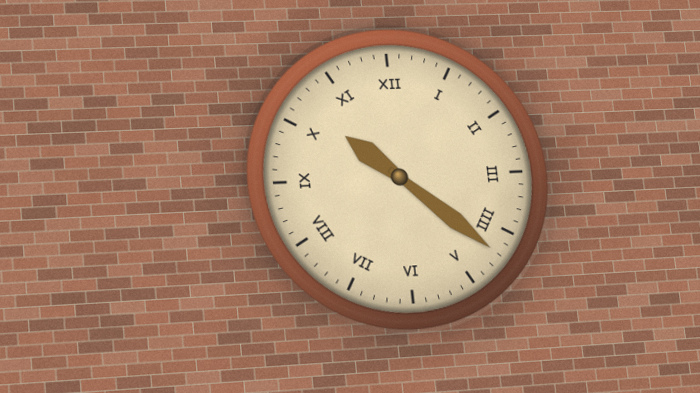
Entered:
10h22
